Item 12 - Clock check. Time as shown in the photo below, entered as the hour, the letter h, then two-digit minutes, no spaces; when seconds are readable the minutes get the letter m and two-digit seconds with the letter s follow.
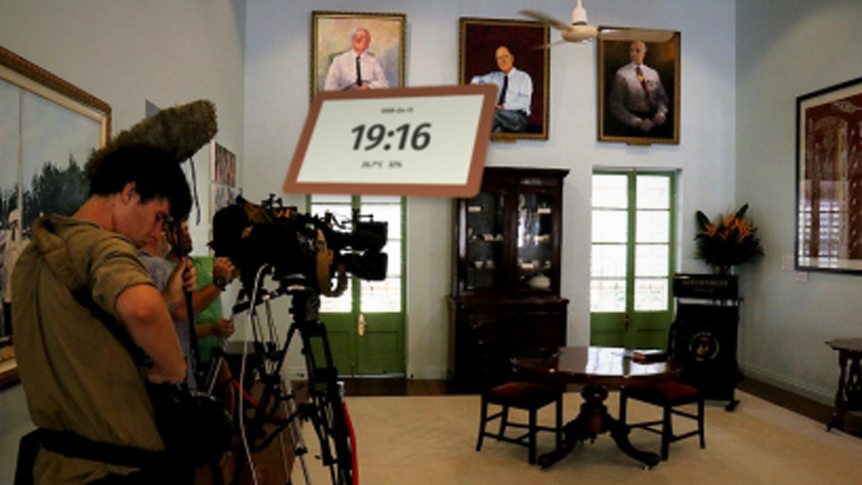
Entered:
19h16
